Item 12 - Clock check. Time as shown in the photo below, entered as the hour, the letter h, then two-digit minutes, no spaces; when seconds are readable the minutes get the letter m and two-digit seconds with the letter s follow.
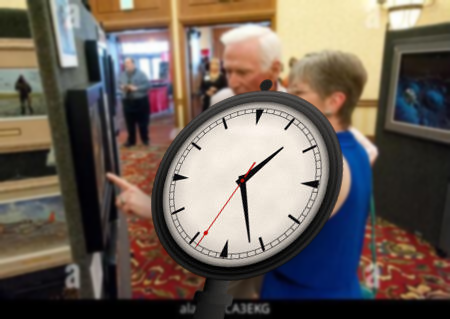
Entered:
1h26m34s
